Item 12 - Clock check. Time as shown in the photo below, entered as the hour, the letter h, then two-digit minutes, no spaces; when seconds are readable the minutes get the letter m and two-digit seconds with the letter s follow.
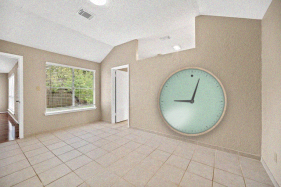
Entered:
9h03
